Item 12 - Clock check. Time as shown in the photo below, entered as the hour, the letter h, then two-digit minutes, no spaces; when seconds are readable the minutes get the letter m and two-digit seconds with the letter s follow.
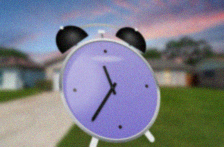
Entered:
11h37
